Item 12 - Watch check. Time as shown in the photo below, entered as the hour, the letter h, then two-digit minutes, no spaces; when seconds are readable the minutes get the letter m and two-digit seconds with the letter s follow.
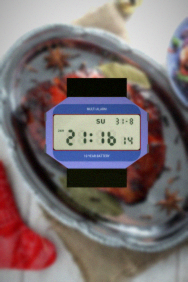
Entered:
21h16m14s
